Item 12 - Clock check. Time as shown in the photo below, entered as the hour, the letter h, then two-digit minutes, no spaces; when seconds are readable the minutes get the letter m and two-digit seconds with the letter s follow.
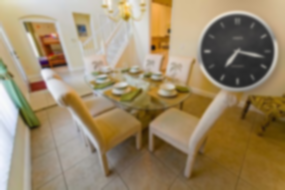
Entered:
7h17
